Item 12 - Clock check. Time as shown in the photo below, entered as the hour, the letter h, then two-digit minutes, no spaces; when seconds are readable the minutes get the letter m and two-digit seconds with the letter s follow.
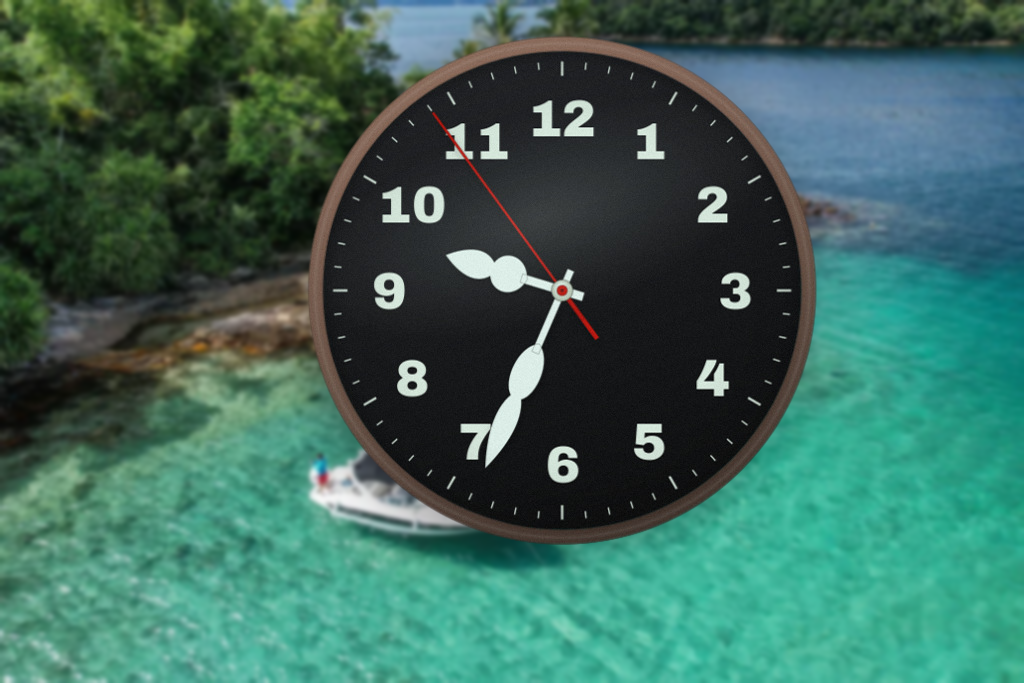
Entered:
9h33m54s
